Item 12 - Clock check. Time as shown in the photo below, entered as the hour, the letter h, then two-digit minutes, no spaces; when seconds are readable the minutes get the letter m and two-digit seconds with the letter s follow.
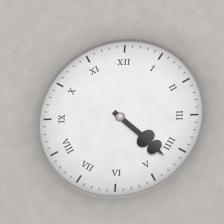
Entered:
4h22
